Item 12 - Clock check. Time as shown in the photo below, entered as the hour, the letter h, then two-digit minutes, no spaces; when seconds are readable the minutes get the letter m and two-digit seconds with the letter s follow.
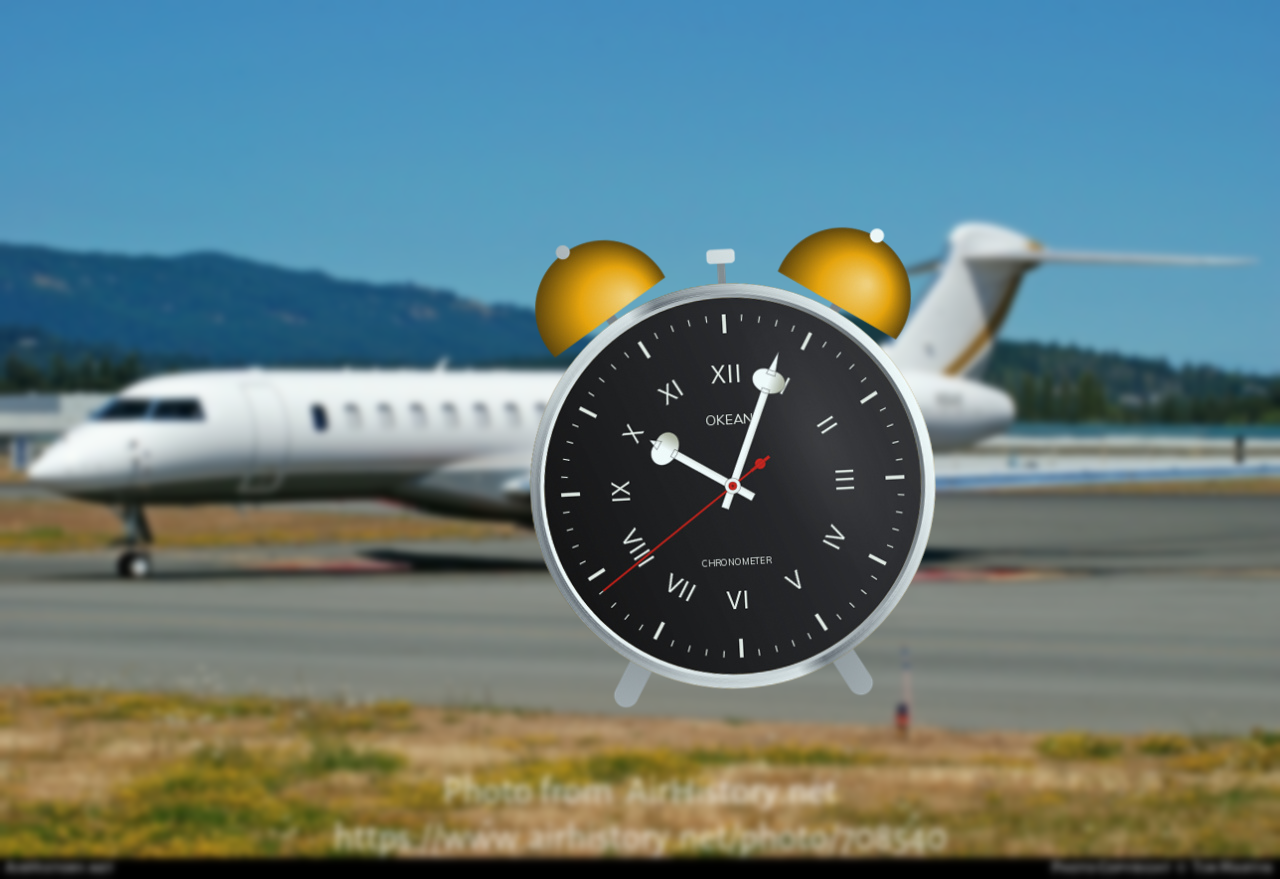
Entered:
10h03m39s
